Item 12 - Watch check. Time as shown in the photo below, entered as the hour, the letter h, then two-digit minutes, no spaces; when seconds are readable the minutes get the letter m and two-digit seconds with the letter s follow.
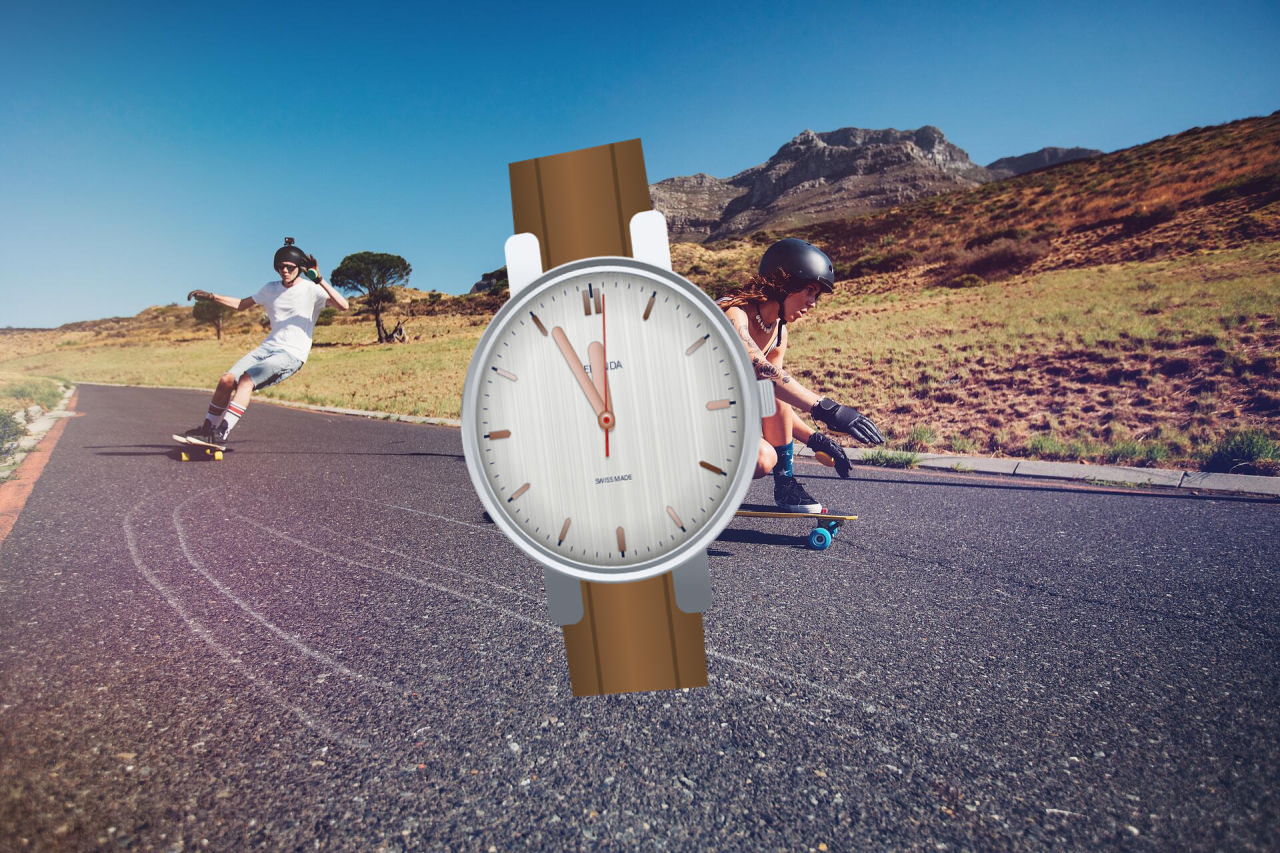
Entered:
11h56m01s
